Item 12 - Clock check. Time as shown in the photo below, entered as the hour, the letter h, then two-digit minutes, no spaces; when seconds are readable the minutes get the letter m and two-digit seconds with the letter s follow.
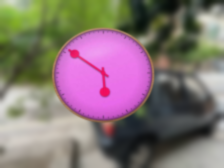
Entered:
5h51
